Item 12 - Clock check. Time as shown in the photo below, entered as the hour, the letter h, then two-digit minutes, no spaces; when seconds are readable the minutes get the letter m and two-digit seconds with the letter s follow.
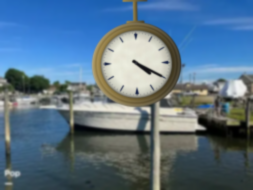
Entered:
4h20
